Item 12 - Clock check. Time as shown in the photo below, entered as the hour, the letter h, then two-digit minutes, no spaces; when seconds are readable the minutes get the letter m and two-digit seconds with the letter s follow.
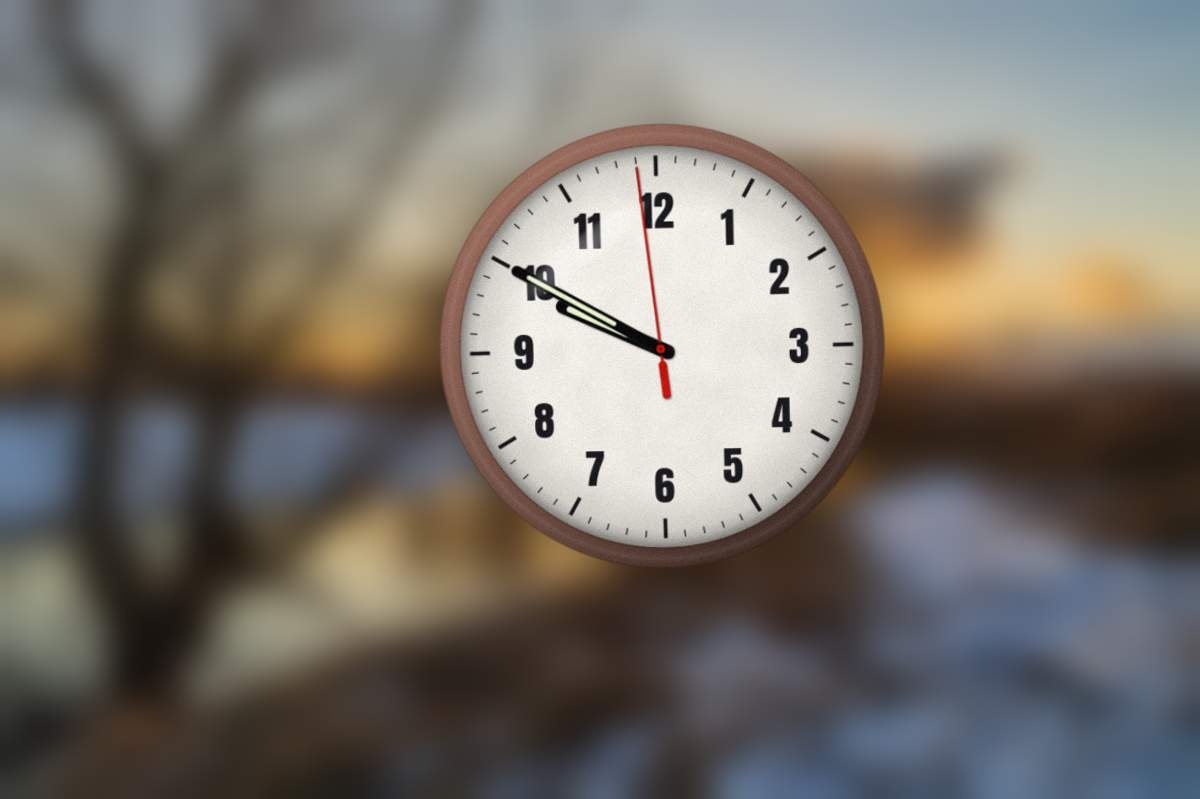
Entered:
9h49m59s
